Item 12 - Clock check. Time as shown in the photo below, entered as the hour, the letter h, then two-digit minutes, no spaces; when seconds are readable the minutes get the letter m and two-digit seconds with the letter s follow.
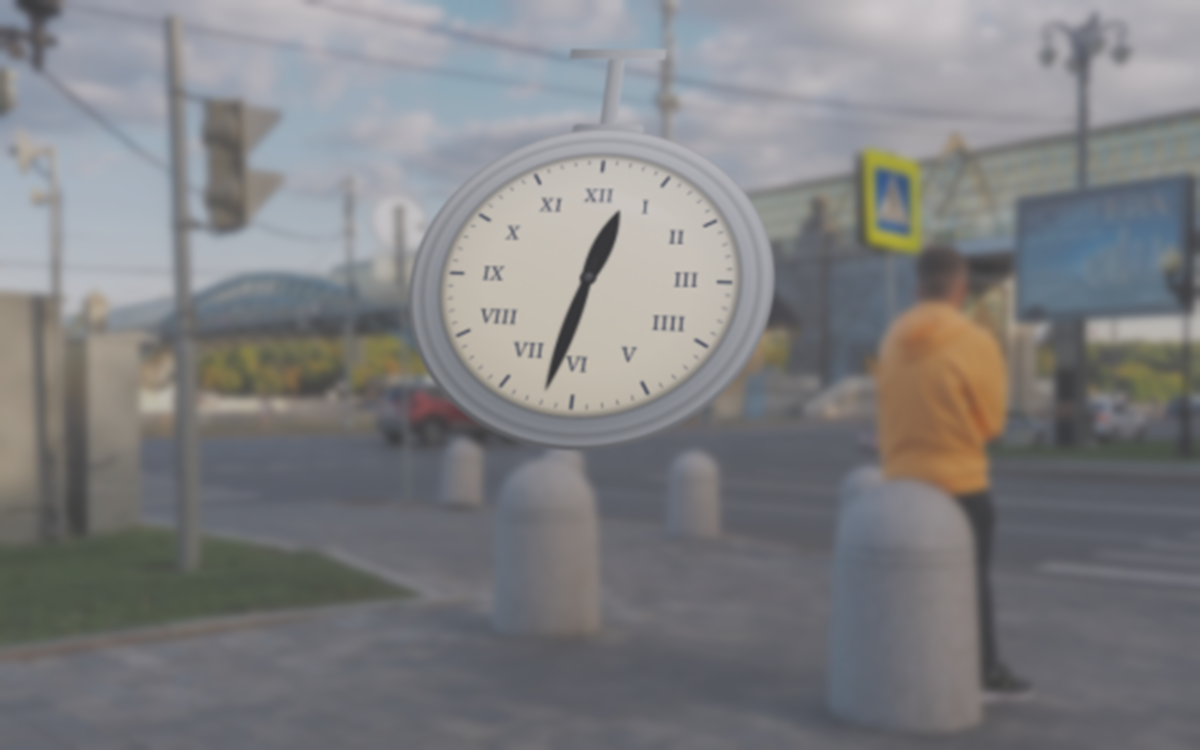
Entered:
12h32
